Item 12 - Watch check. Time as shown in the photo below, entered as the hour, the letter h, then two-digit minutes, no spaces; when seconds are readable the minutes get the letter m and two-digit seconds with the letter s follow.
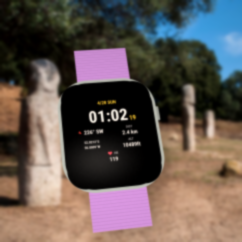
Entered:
1h02
